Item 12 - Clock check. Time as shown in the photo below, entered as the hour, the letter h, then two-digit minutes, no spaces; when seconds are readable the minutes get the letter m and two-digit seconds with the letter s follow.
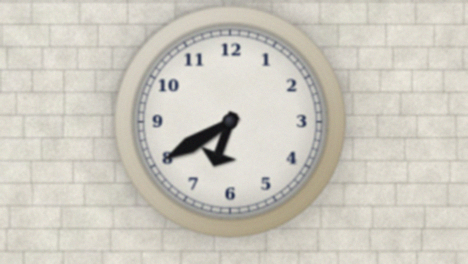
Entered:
6h40
